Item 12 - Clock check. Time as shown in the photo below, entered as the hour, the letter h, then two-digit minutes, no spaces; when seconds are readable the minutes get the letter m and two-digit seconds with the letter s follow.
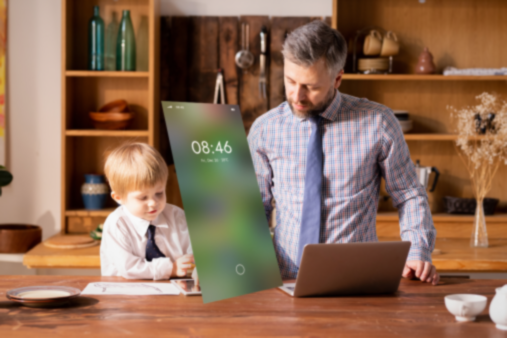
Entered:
8h46
